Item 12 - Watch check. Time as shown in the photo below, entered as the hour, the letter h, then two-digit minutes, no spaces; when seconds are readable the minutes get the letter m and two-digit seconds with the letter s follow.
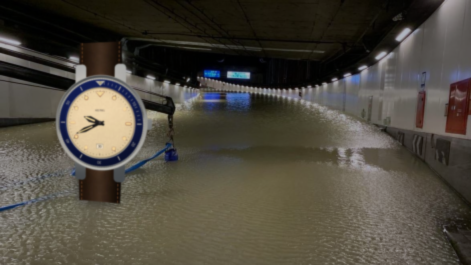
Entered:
9h41
